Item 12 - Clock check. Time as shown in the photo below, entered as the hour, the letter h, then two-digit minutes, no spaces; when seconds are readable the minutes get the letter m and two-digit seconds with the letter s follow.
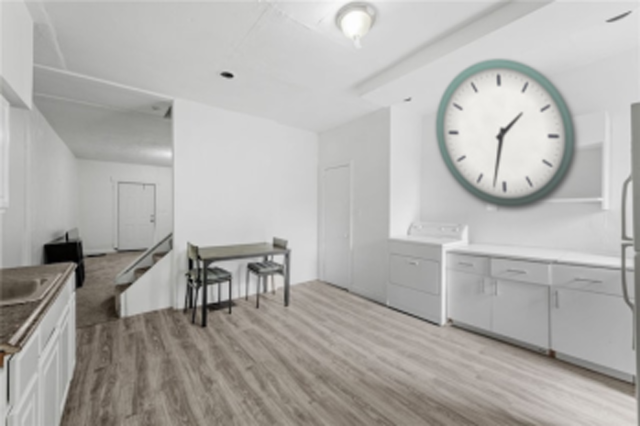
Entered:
1h32
